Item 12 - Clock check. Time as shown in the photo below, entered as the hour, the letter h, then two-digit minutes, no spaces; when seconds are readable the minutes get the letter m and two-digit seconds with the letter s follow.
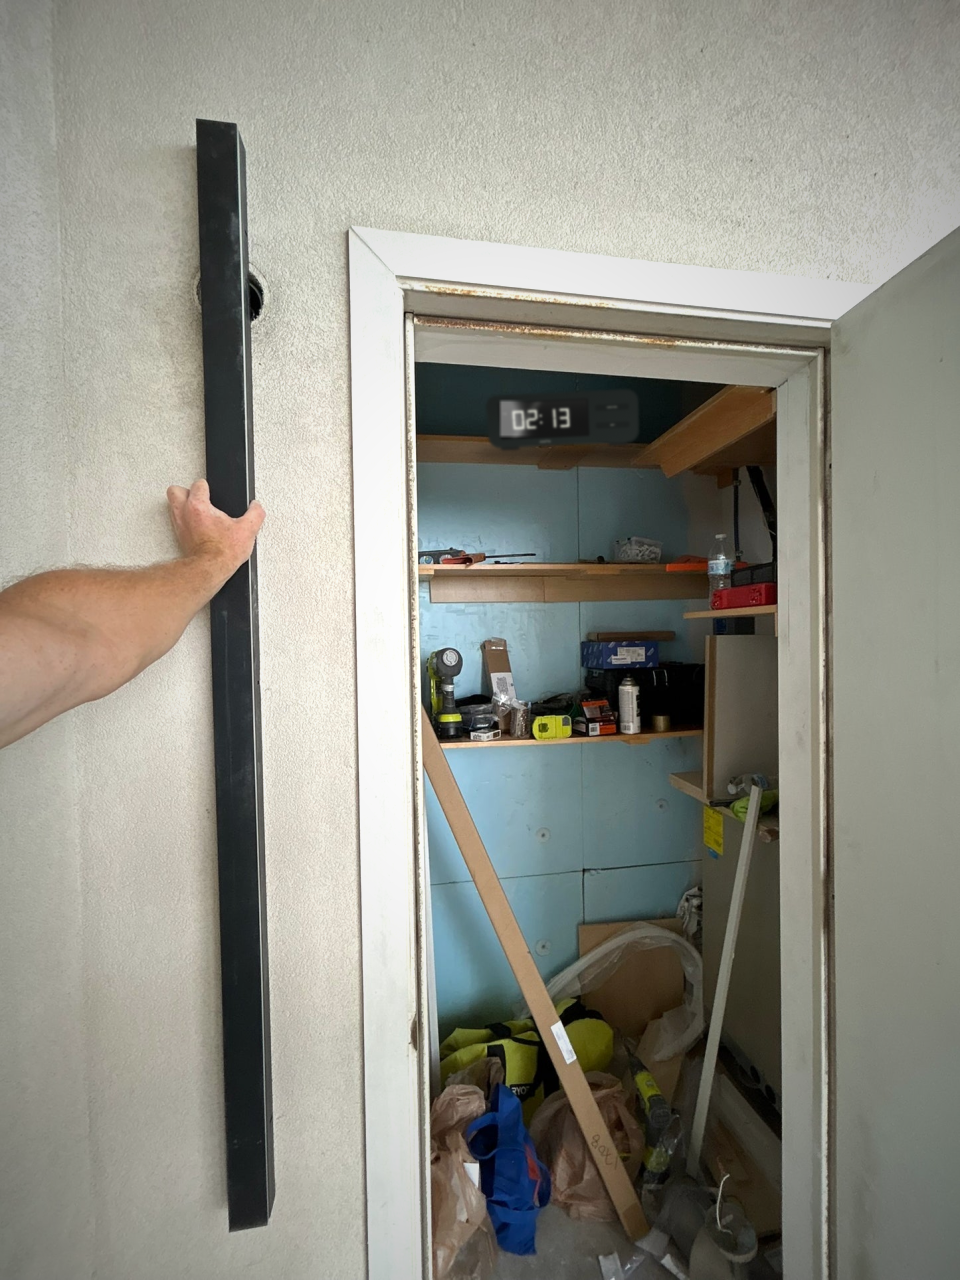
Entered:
2h13
